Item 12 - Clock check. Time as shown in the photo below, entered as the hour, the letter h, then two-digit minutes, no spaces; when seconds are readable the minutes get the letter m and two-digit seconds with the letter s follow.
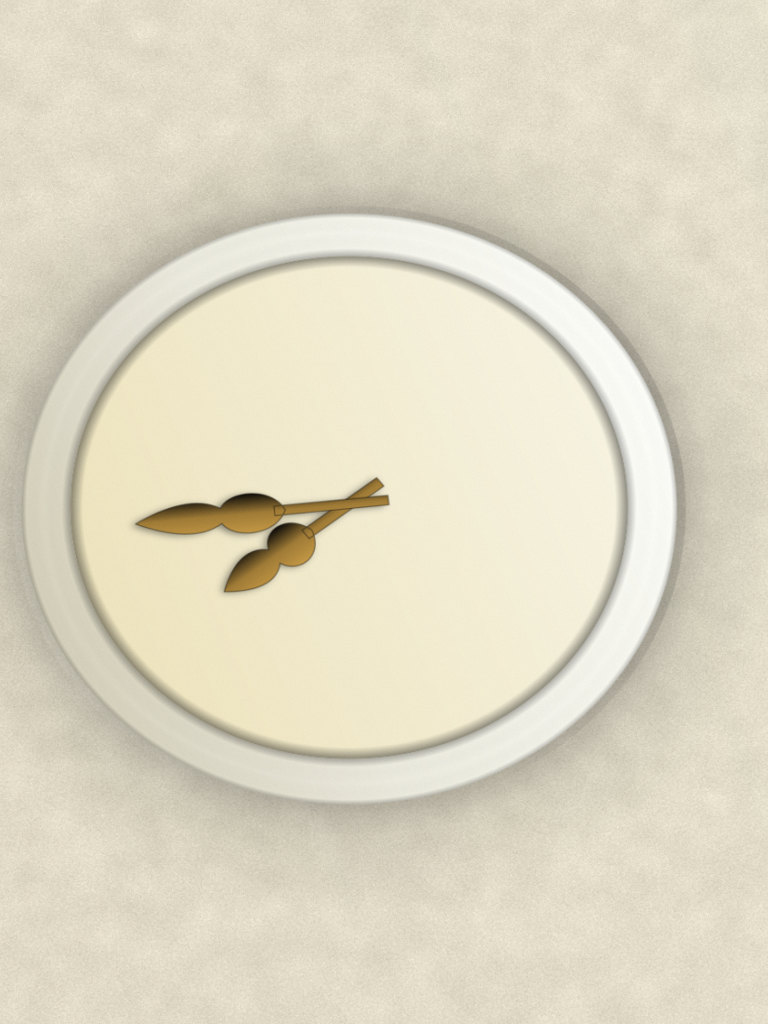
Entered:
7h44
